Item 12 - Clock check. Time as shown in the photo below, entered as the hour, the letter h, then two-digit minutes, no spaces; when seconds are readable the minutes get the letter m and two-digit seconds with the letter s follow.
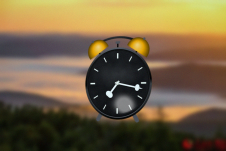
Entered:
7h17
